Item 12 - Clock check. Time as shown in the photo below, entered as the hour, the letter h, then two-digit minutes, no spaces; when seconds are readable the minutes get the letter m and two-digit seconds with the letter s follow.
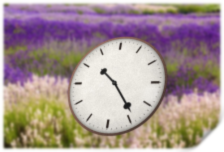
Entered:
10h24
